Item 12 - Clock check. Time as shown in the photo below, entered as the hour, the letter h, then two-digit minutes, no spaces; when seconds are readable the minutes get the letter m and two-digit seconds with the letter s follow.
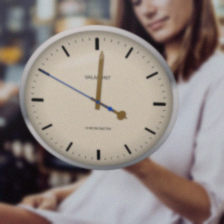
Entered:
4h00m50s
